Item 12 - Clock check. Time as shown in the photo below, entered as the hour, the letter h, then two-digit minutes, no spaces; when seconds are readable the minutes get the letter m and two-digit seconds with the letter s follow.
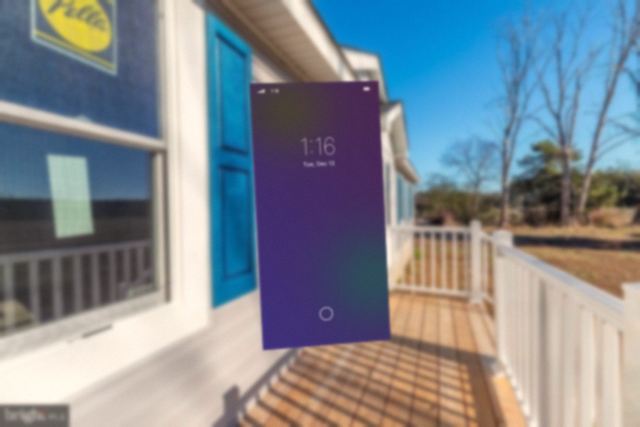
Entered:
1h16
